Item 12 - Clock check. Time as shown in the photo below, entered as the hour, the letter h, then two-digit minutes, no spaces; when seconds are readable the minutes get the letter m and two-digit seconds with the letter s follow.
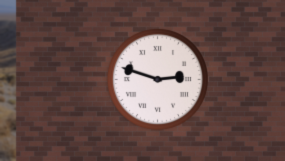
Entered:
2h48
